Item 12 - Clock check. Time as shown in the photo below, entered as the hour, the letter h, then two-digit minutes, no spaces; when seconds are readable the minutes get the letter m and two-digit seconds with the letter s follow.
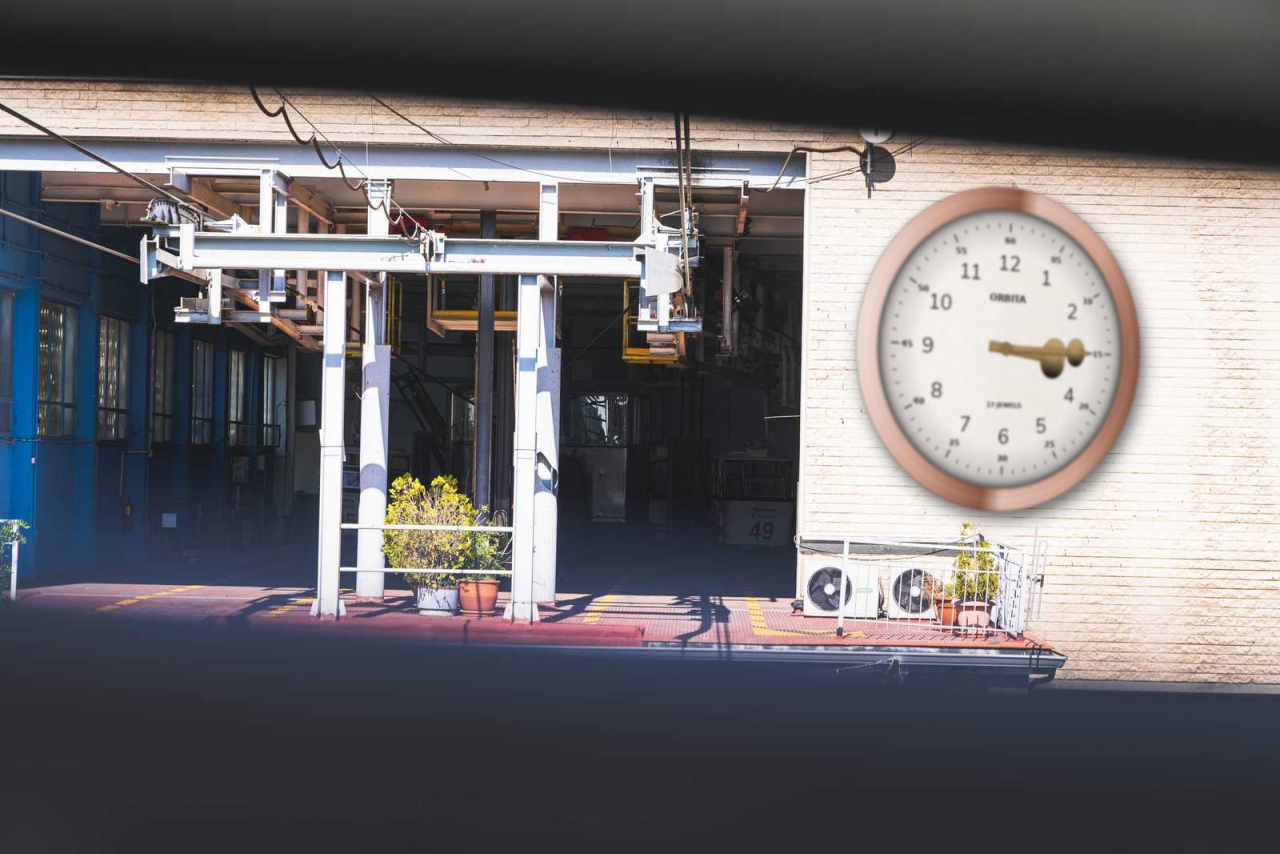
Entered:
3h15
